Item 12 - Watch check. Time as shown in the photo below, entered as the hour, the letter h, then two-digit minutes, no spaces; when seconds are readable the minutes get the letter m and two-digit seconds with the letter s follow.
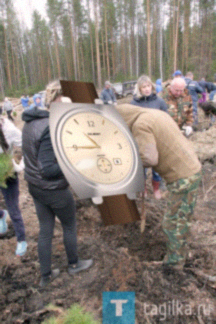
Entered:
10h45
